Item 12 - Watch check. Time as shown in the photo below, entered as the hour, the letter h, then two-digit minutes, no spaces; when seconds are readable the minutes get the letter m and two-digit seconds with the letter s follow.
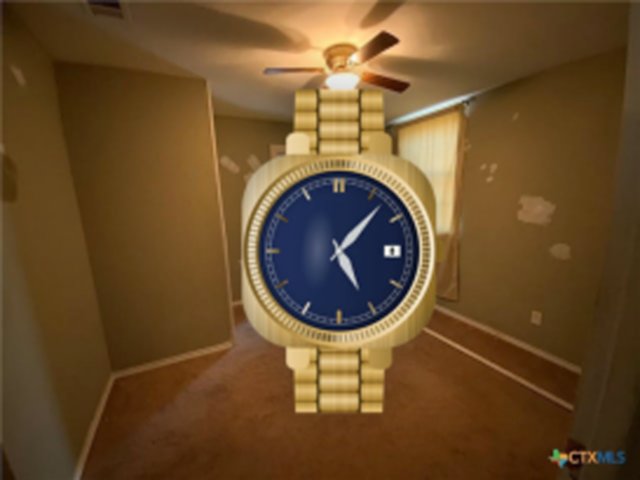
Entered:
5h07
